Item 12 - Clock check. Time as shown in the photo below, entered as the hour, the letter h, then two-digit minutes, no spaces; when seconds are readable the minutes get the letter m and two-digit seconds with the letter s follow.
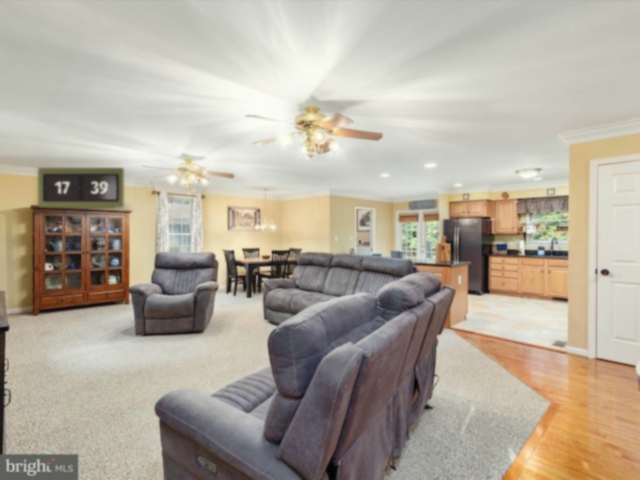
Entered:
17h39
